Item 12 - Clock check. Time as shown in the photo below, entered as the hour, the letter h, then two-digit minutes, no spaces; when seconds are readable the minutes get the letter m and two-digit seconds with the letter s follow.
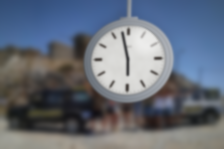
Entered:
5h58
